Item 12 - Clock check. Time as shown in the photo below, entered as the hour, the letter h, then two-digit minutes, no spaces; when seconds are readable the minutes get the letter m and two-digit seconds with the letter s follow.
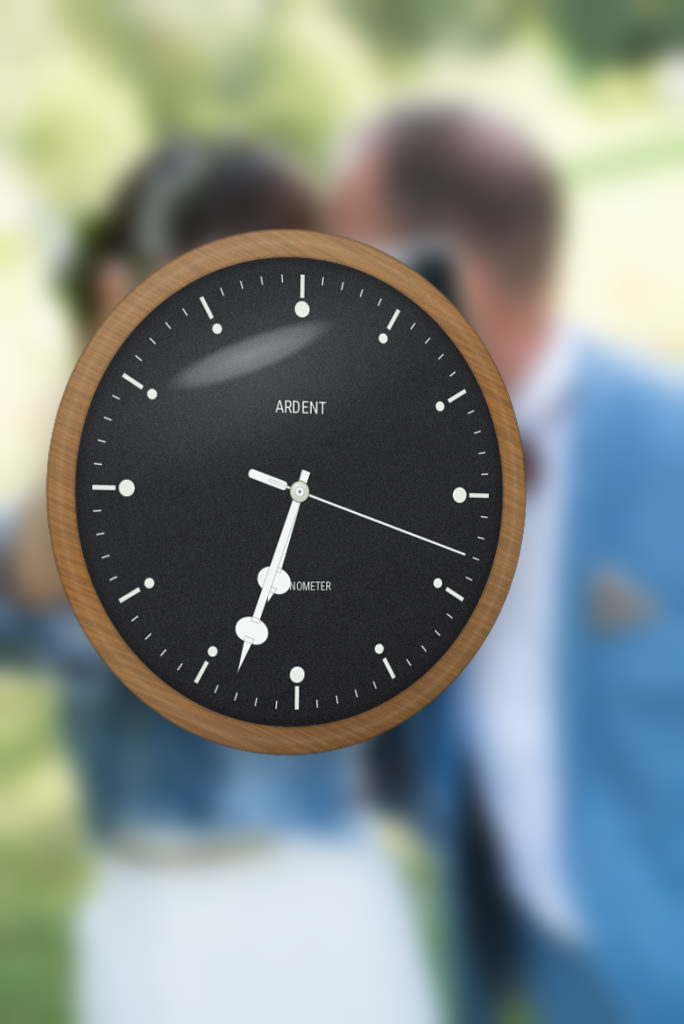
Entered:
6h33m18s
